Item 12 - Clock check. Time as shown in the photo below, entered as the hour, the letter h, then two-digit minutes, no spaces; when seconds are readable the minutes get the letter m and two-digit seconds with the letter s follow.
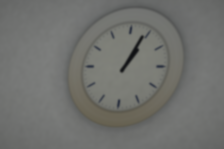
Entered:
1h04
